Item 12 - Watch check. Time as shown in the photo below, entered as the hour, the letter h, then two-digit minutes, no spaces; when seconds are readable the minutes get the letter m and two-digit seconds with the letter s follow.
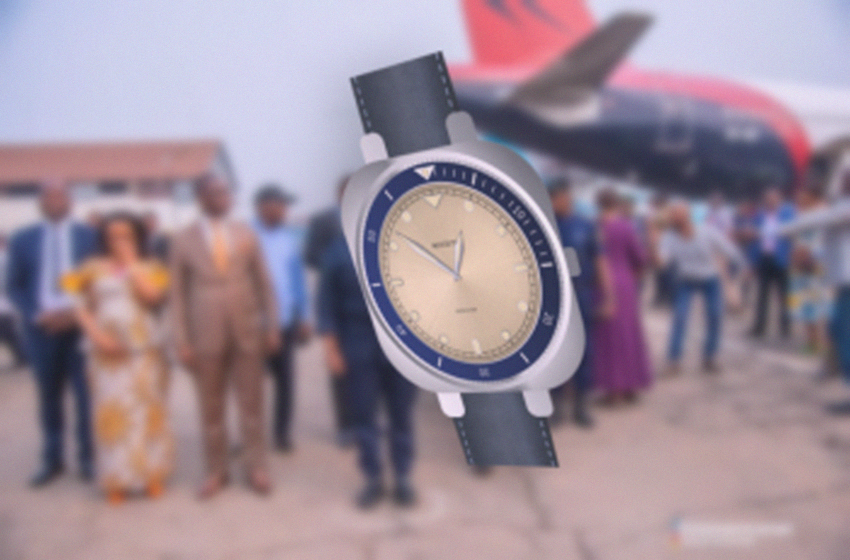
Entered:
12h52
